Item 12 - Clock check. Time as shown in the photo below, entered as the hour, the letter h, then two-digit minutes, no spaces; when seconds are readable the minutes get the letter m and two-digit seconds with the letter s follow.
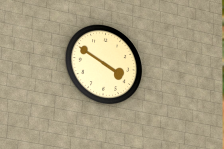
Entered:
3h49
